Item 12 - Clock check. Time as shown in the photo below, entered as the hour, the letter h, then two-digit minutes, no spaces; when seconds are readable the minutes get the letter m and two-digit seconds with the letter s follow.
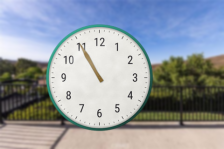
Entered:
10h55
